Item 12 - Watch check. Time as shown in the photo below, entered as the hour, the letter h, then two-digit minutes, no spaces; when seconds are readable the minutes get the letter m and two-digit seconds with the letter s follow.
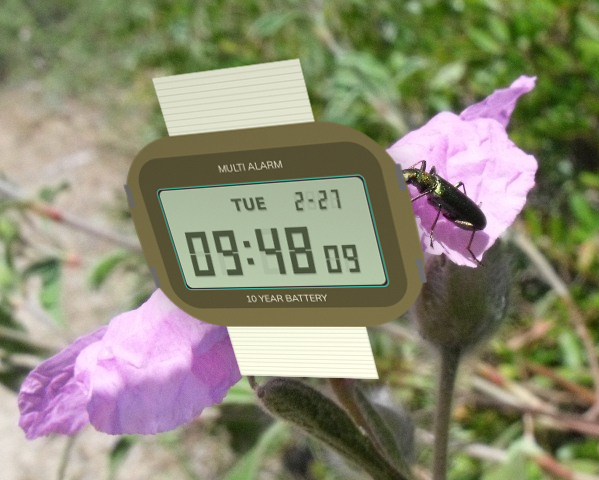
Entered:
9h48m09s
